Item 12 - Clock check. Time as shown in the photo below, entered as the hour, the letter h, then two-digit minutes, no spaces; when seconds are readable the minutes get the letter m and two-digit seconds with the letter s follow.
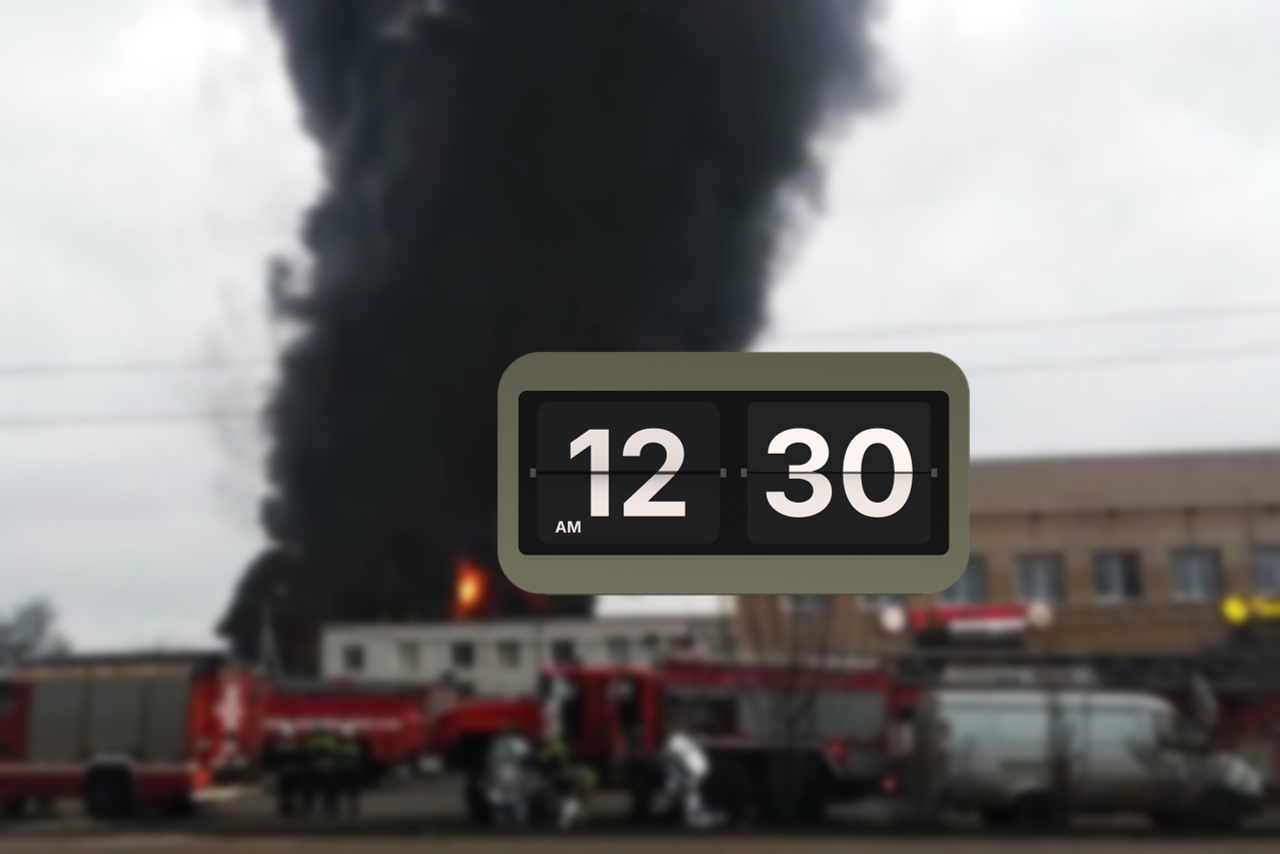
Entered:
12h30
